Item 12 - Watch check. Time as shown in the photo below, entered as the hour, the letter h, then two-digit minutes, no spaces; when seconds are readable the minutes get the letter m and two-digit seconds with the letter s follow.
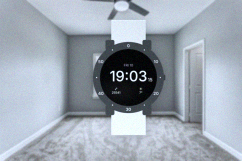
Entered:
19h03
